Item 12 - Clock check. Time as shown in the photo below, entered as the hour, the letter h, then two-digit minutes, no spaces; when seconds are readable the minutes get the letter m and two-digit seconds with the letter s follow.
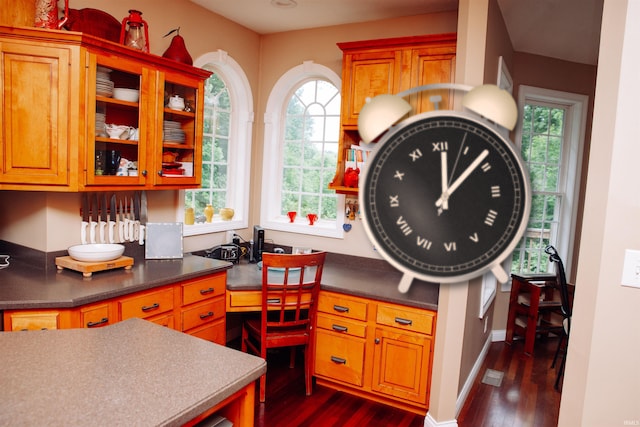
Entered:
12h08m04s
